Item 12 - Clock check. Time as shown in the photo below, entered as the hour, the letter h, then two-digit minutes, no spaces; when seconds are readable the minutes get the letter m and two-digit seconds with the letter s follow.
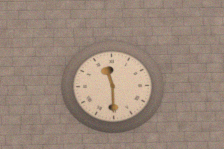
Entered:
11h30
